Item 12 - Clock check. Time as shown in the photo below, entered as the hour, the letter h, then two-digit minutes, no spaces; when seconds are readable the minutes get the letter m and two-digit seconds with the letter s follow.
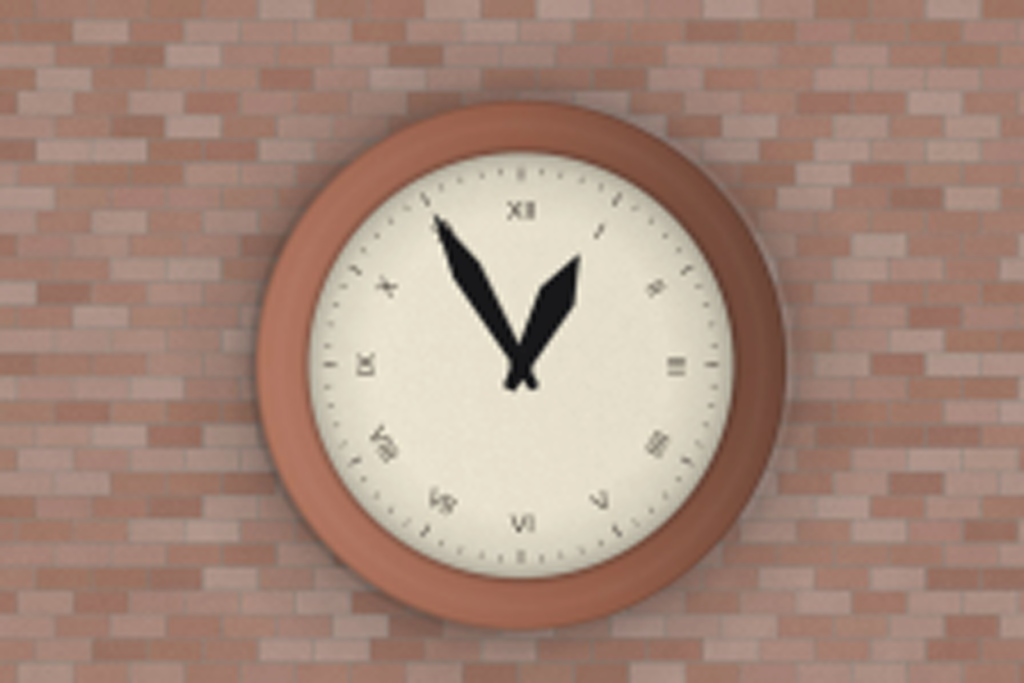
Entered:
12h55
